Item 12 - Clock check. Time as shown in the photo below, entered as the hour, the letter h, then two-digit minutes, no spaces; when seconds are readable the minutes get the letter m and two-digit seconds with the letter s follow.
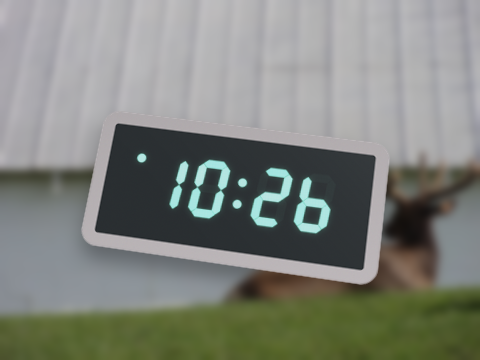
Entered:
10h26
